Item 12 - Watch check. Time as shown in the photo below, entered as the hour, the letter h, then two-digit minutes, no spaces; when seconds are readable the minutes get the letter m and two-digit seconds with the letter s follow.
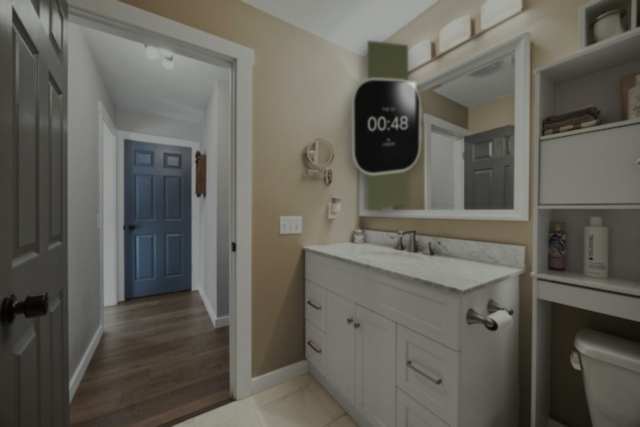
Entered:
0h48
